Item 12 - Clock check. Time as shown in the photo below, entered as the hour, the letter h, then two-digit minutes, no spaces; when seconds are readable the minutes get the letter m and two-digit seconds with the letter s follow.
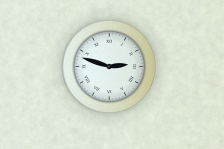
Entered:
2h48
